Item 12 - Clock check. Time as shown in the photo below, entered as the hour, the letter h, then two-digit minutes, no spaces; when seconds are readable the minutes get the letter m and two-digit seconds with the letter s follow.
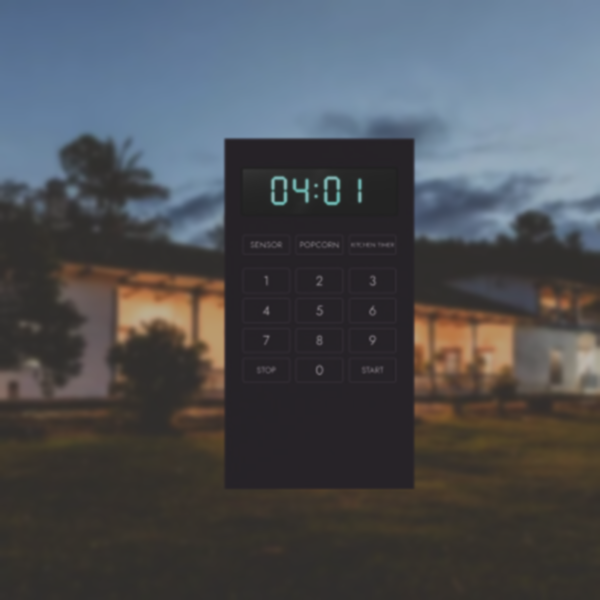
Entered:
4h01
